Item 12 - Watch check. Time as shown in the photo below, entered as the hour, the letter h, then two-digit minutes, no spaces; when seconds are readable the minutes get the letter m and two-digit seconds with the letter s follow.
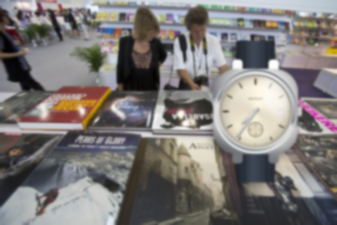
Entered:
7h36
